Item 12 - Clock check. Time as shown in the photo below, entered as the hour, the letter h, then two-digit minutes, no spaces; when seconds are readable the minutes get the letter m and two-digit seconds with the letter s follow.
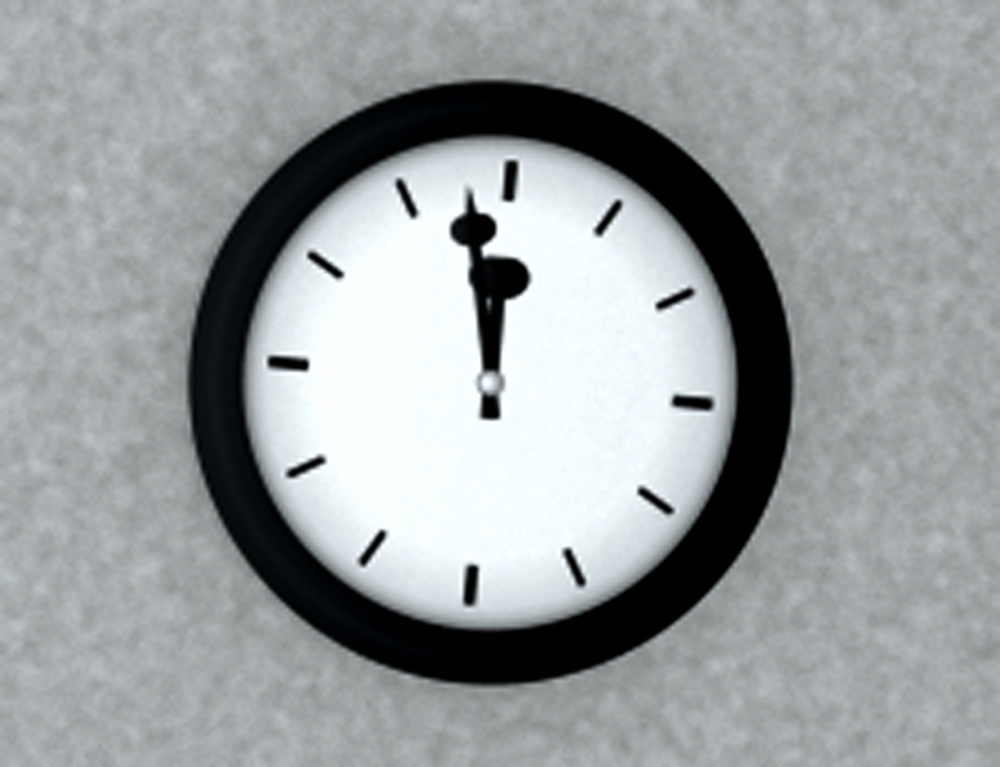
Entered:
11h58
